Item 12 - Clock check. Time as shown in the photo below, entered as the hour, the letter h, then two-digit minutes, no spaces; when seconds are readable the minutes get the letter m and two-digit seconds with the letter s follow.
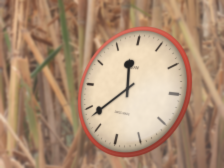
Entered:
11h38
